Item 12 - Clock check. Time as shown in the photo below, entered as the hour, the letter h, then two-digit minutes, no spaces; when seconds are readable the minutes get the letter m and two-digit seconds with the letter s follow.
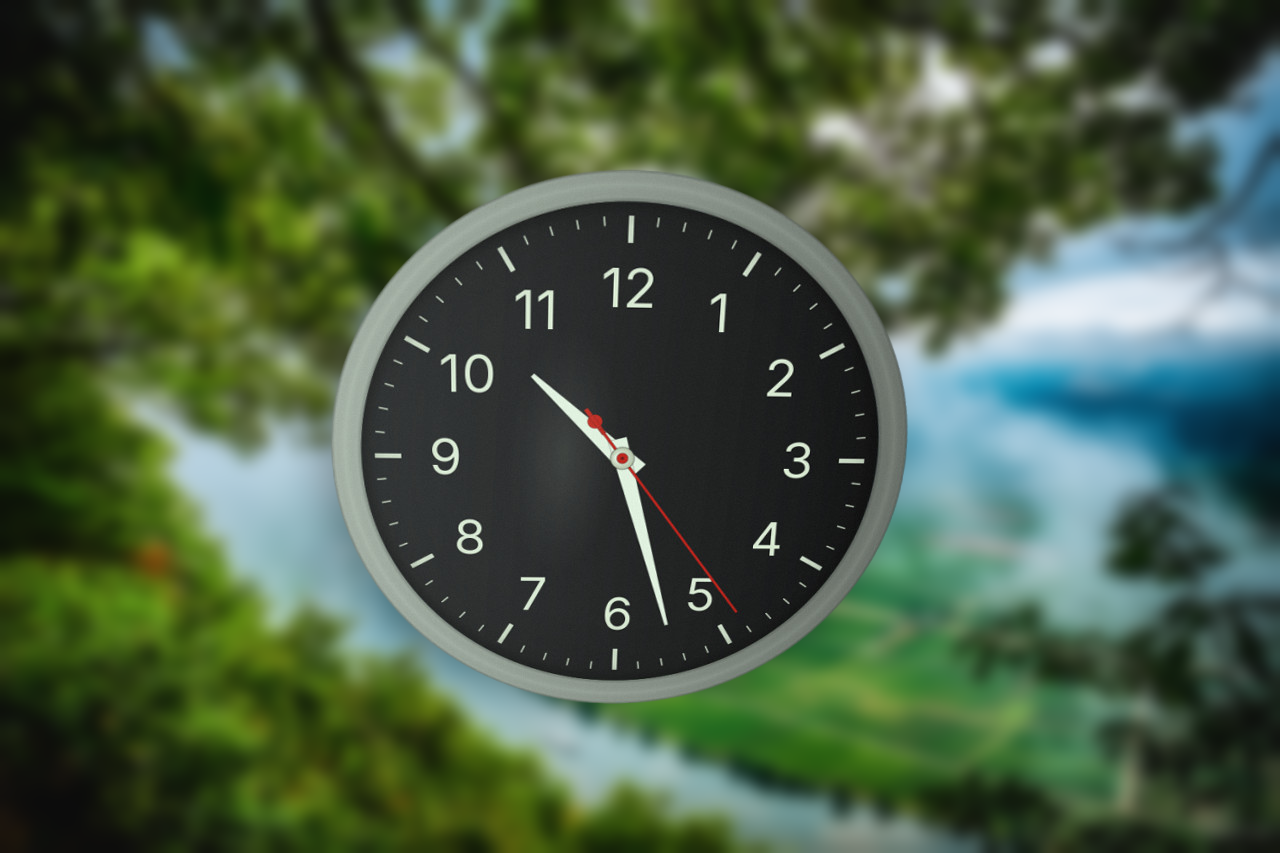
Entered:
10h27m24s
